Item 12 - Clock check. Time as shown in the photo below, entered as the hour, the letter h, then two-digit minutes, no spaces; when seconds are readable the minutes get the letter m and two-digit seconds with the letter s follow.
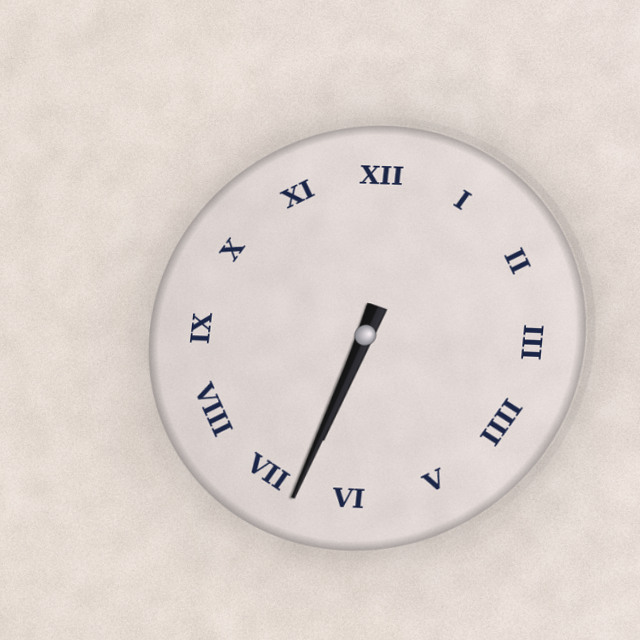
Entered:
6h33
